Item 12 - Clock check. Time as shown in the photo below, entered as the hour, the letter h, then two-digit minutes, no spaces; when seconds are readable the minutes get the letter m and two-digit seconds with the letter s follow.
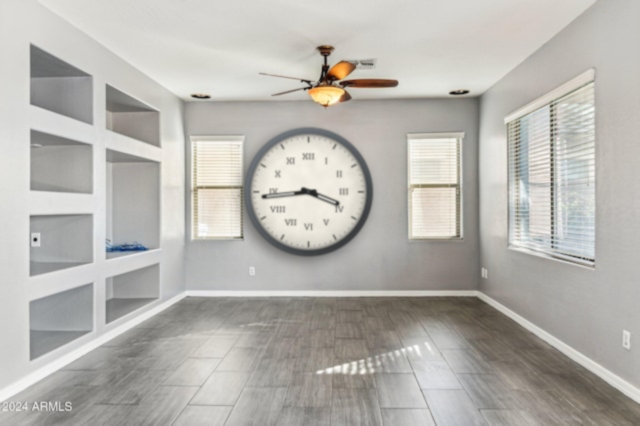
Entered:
3h44
